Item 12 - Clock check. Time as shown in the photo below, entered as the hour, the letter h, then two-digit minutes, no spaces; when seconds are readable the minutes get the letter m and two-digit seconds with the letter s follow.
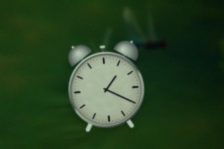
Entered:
1h20
